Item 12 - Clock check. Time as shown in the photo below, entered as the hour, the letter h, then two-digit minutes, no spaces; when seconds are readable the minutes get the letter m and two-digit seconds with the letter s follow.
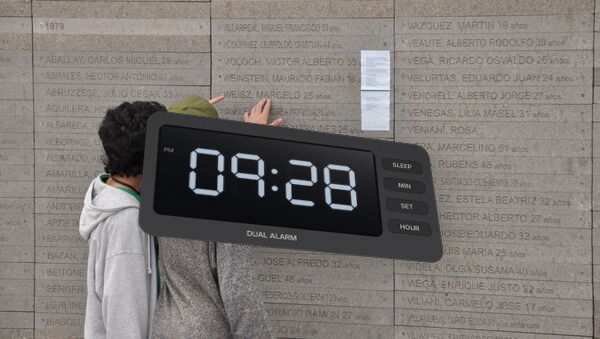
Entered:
9h28
